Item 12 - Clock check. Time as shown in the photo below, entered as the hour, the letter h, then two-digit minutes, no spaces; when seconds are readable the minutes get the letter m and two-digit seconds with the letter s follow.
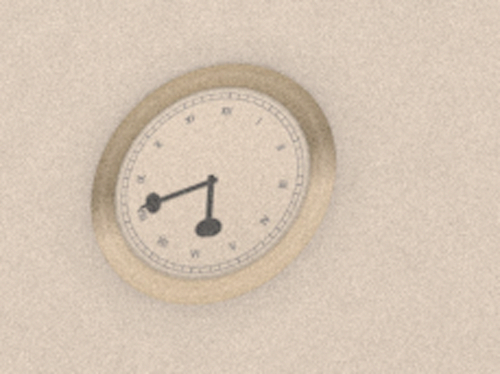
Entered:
5h41
